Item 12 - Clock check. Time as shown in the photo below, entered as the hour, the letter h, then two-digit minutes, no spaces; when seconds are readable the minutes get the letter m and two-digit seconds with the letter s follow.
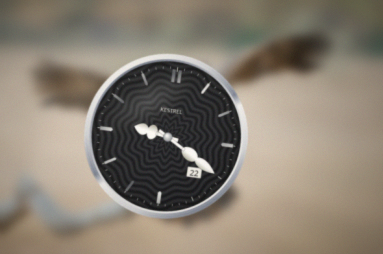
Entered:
9h20
